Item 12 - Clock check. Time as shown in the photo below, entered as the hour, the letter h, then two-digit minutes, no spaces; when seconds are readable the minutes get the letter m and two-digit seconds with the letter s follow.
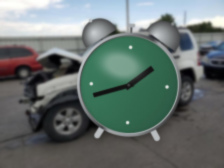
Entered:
1h42
